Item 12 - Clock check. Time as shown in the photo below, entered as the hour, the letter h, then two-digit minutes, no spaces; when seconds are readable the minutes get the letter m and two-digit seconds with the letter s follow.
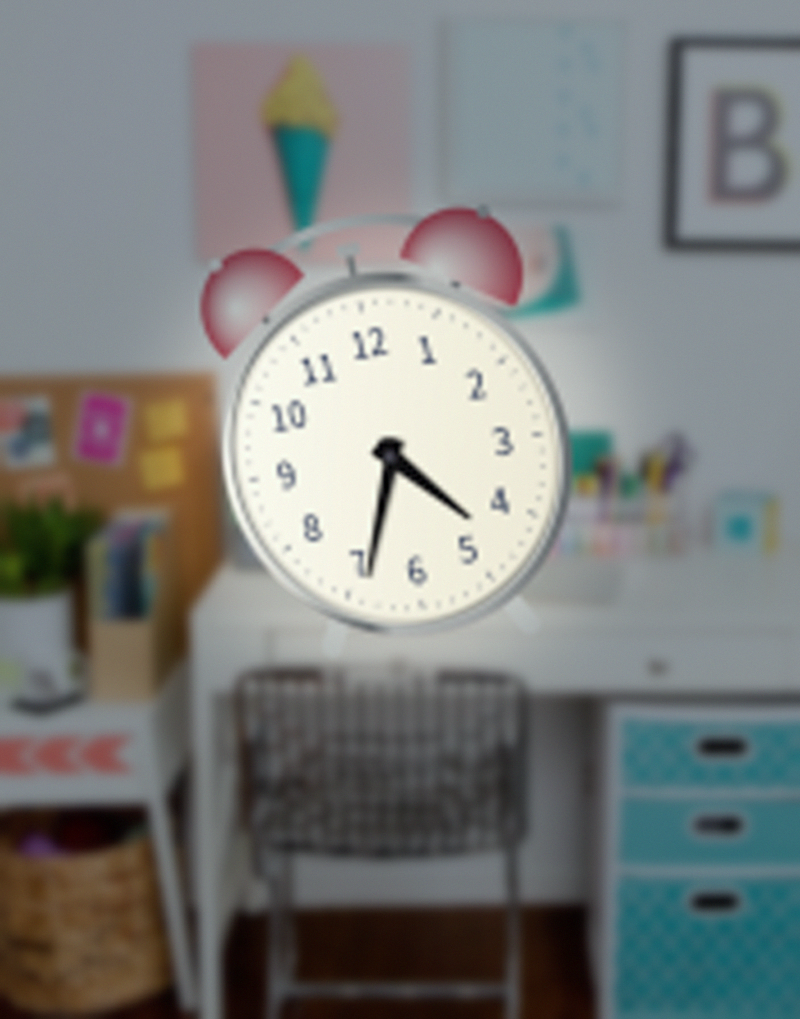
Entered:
4h34
